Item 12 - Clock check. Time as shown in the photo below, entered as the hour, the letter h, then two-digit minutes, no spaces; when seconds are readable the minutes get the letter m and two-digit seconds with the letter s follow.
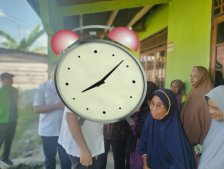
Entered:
8h08
